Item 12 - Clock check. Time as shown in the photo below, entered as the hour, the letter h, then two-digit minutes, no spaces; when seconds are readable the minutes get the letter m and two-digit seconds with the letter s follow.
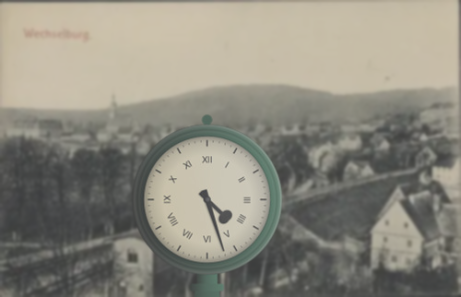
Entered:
4h27
